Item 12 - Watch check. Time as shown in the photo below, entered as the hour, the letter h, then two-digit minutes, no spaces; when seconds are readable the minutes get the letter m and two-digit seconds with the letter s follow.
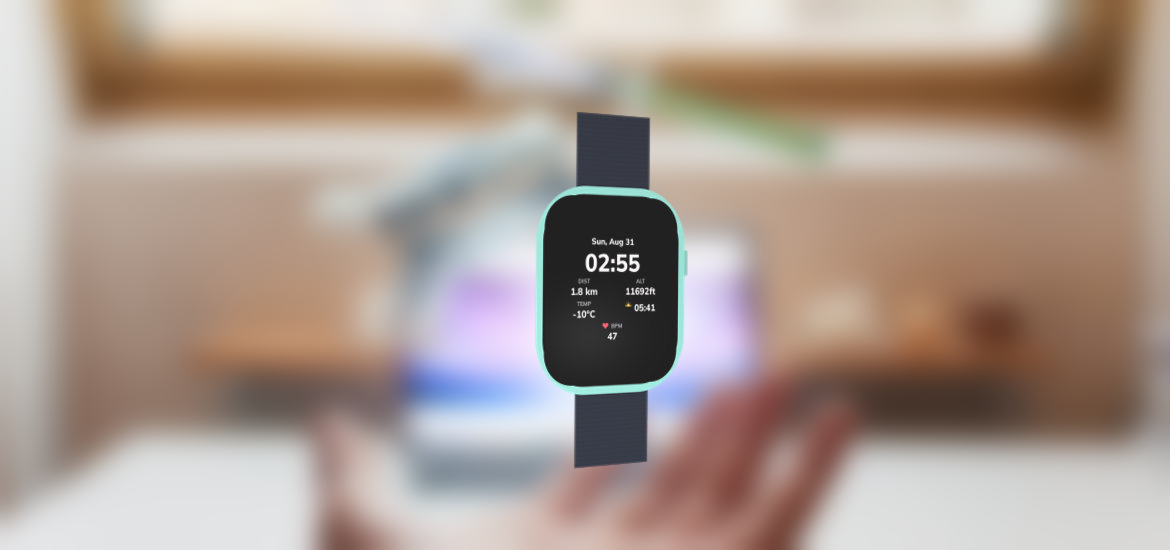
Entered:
2h55
